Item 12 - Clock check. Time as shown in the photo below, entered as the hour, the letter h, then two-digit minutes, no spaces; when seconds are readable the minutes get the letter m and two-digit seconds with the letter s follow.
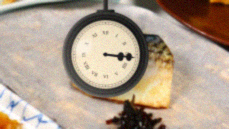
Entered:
3h16
